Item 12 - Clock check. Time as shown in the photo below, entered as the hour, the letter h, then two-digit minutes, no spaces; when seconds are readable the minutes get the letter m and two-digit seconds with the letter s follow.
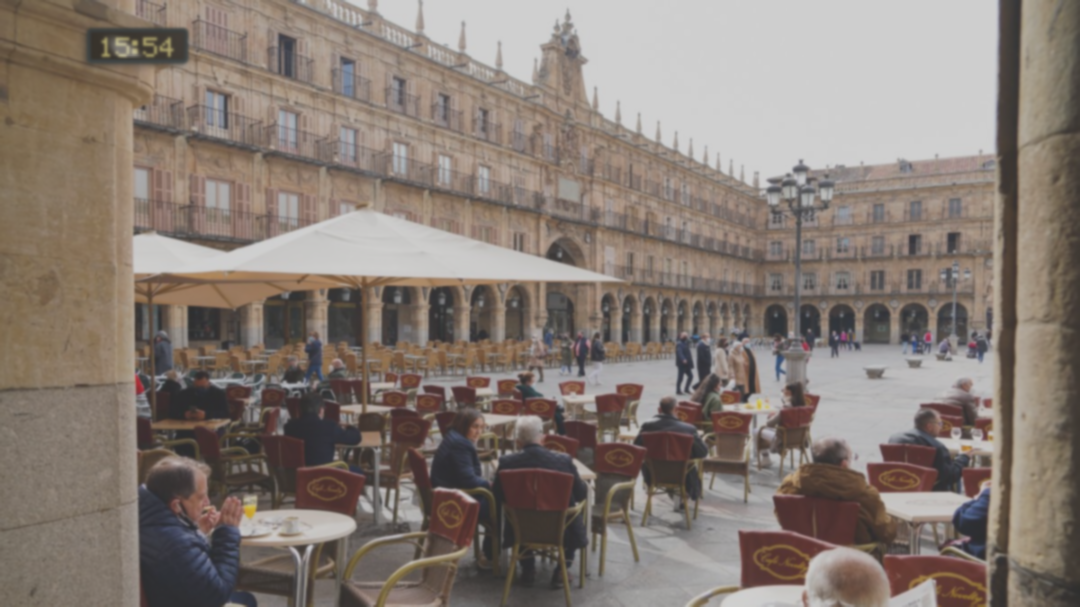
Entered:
15h54
